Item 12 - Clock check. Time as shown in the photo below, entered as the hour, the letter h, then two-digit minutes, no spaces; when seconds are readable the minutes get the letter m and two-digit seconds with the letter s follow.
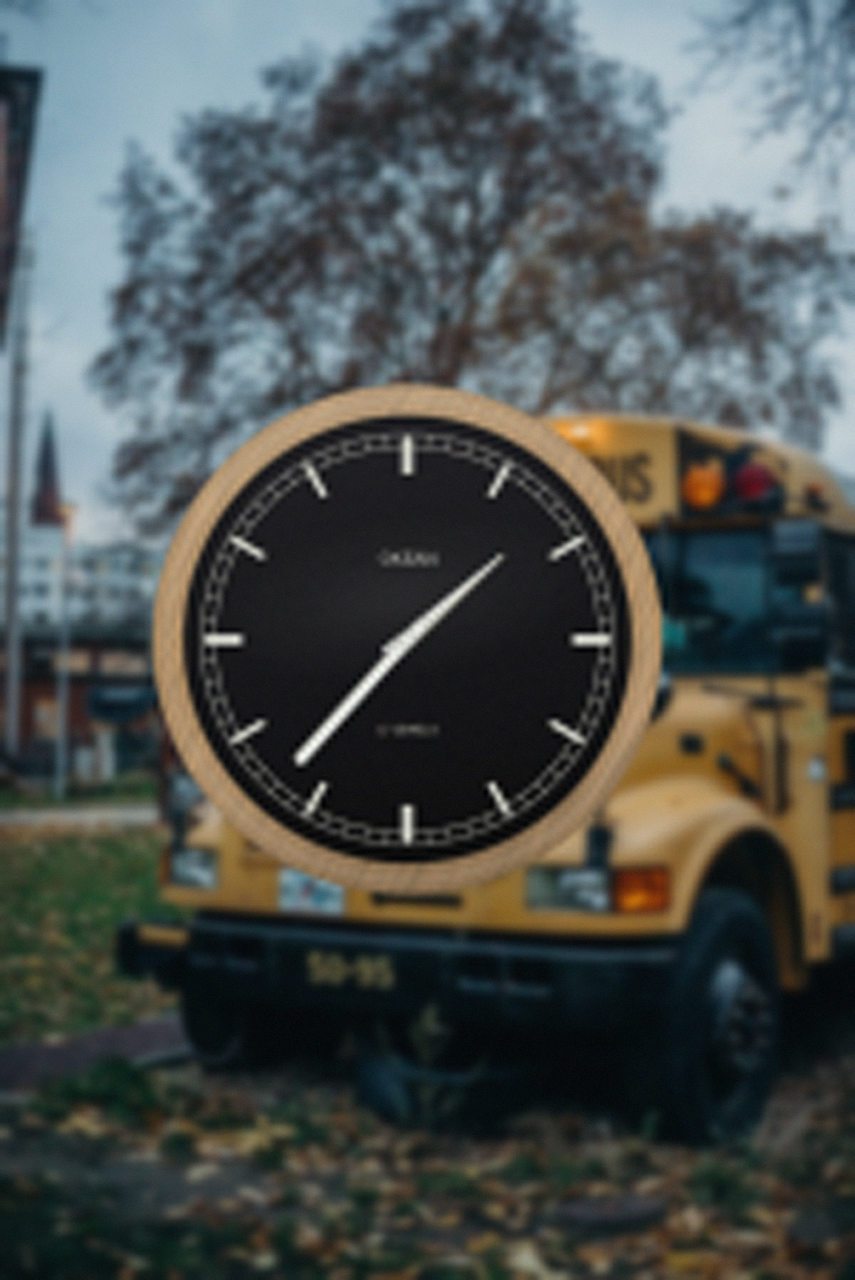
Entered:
1h37
